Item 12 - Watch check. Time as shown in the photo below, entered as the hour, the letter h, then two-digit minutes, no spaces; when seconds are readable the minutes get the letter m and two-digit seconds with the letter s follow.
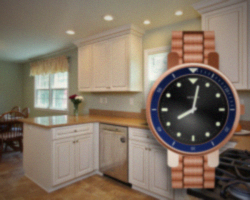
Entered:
8h02
